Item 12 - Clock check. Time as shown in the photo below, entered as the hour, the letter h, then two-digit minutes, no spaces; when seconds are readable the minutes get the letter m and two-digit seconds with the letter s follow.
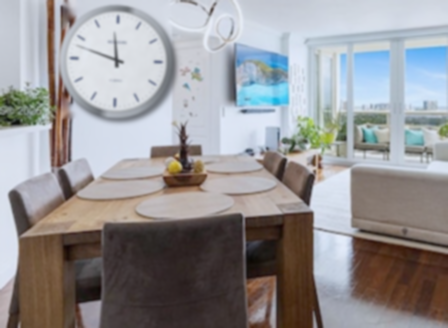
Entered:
11h48
